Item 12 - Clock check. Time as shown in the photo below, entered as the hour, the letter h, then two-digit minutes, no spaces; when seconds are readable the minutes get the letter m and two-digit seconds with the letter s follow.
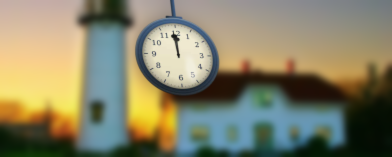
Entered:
11h59
